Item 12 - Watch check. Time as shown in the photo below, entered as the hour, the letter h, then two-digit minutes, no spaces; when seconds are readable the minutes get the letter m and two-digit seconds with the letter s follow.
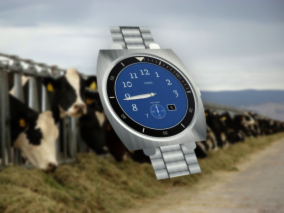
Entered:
8h44
